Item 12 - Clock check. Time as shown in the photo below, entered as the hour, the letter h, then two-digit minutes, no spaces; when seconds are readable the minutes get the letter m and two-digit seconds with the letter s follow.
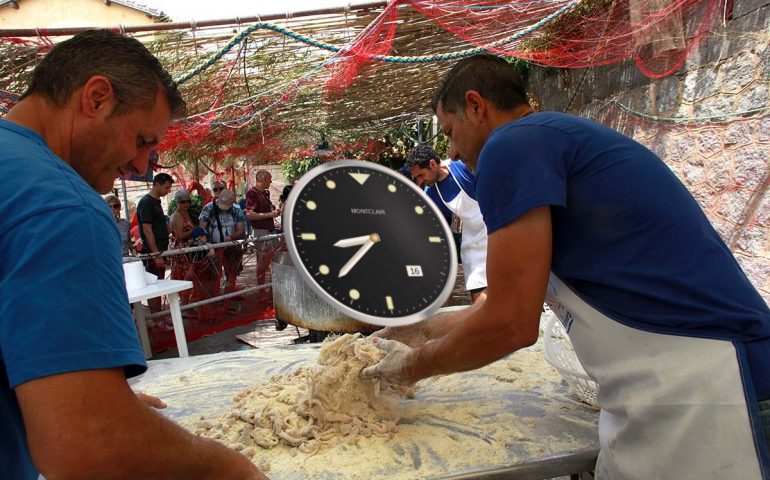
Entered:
8h38
